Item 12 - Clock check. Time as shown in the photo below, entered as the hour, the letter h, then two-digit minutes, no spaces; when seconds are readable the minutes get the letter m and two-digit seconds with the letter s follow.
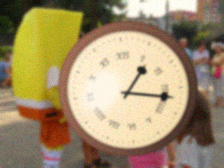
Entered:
1h17
